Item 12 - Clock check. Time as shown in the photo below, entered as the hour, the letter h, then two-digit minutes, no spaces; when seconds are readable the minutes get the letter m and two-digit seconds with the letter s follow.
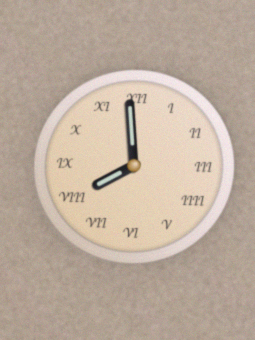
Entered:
7h59
